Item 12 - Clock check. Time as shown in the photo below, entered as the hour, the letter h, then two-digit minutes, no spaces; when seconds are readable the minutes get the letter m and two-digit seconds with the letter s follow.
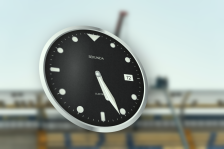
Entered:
5h26
